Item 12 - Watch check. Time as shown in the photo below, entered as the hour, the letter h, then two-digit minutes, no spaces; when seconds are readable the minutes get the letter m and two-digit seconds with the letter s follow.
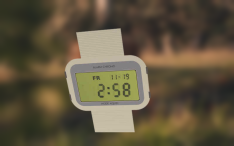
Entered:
2h58
